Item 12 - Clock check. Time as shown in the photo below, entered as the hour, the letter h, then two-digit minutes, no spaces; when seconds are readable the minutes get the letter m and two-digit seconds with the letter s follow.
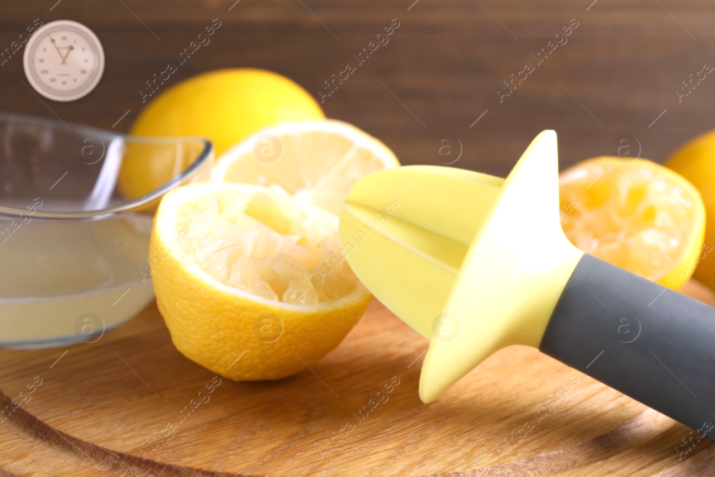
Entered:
12h55
